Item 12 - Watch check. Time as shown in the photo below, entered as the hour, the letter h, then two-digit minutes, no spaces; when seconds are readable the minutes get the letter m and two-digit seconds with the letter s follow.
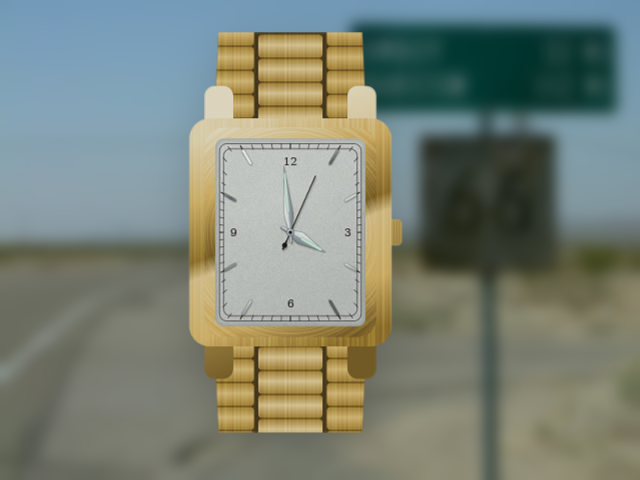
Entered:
3h59m04s
